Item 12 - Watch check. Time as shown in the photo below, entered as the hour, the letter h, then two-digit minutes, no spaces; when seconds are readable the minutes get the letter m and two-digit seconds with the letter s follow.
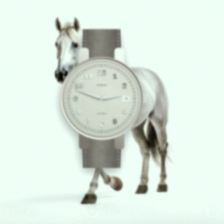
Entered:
2h48
